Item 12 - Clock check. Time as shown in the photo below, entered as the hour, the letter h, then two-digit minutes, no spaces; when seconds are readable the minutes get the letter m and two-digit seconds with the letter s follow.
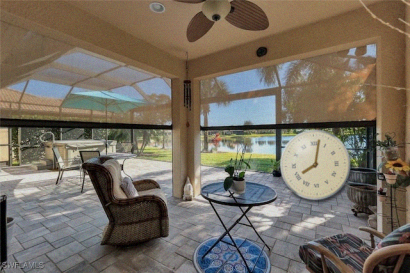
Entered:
8h02
